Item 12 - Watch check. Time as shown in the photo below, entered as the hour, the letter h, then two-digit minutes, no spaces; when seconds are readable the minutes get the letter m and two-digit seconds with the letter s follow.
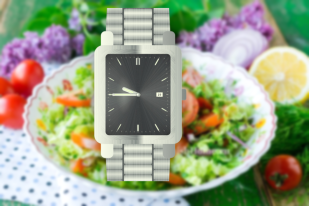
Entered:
9h45
